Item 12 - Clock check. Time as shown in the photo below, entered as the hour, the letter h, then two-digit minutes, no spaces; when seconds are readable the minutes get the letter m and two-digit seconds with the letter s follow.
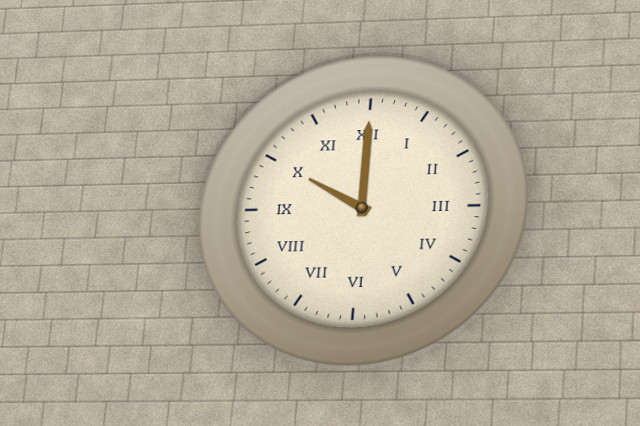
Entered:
10h00
